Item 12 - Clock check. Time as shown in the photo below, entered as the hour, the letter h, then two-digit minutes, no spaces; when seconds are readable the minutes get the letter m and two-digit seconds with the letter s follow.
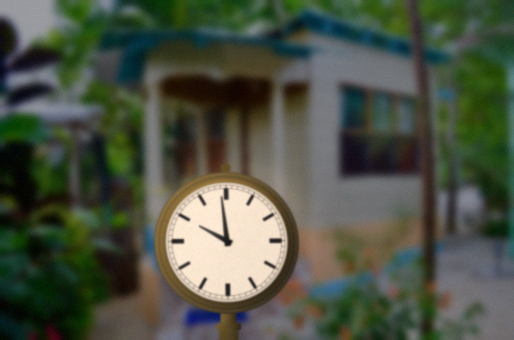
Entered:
9h59
